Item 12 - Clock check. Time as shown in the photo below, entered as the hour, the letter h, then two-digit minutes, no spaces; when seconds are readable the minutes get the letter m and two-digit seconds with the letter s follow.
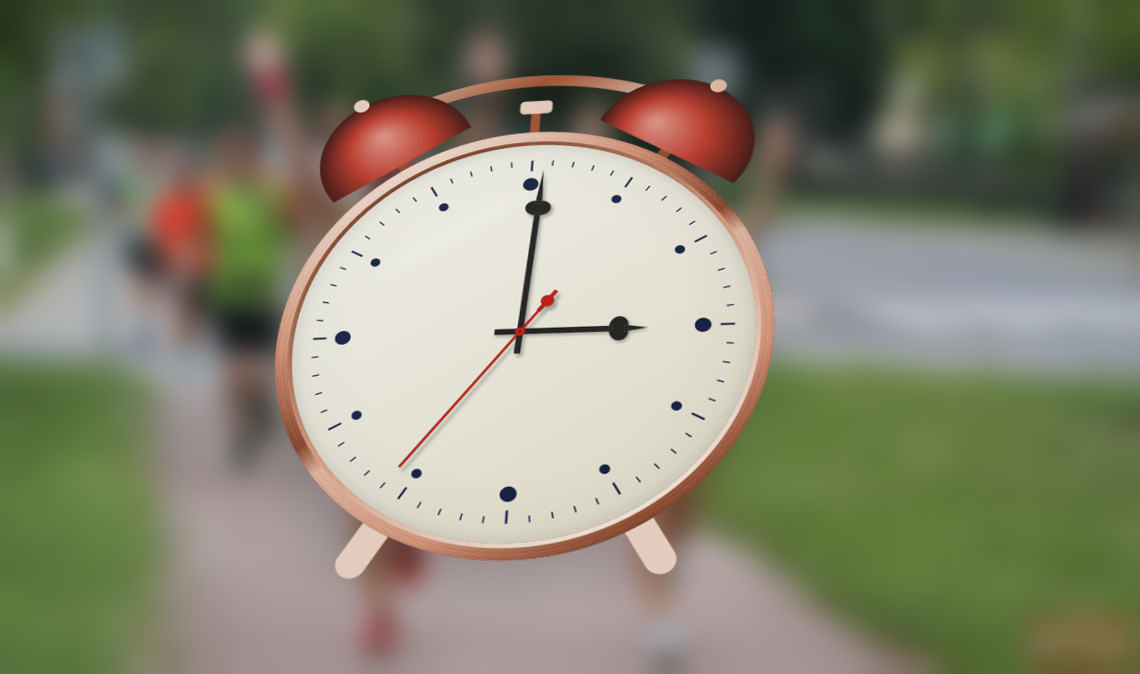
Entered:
3h00m36s
